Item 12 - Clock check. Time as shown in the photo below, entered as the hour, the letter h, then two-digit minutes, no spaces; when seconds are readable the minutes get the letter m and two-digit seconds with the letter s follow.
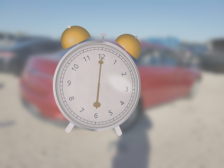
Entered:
6h00
